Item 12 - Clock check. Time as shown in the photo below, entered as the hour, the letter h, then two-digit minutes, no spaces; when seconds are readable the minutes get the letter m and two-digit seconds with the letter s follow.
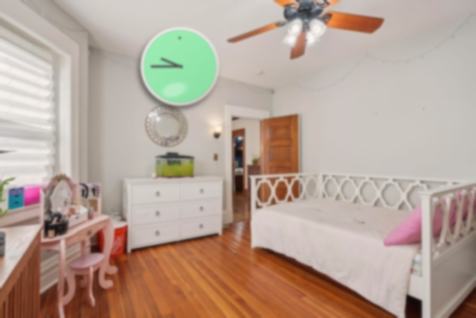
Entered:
9h45
